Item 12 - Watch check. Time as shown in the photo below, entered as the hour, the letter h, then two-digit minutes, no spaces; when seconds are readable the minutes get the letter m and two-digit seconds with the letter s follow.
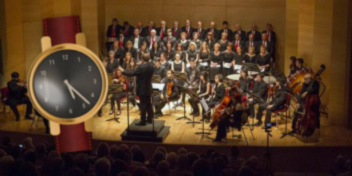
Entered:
5h23
